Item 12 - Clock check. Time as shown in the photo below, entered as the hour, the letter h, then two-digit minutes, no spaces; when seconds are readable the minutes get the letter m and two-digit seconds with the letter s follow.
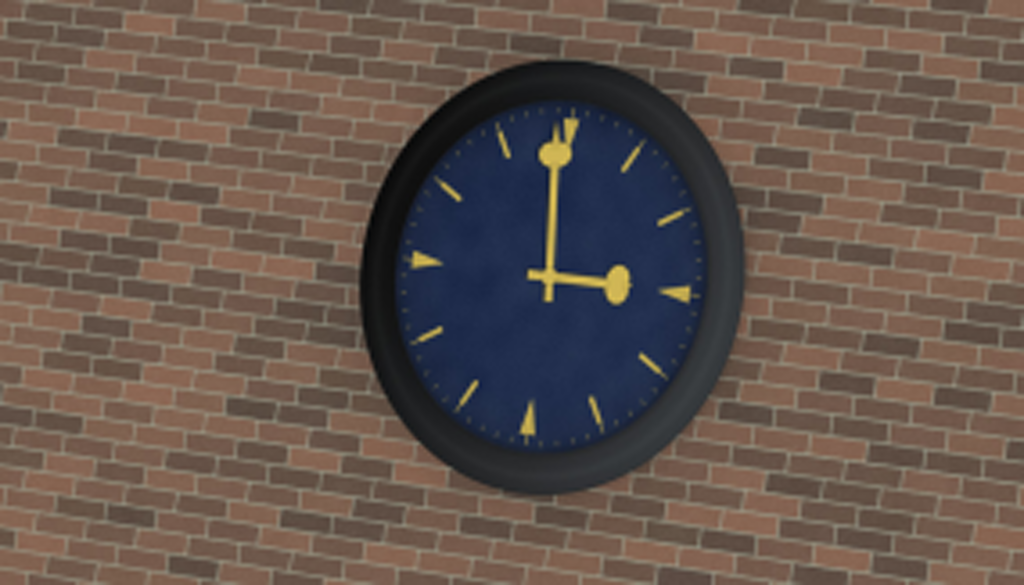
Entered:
2h59
